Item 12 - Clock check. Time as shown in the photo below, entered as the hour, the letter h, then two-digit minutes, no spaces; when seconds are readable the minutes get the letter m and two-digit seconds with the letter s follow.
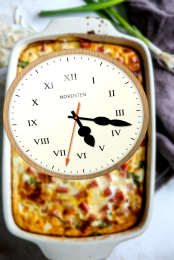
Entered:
5h17m33s
